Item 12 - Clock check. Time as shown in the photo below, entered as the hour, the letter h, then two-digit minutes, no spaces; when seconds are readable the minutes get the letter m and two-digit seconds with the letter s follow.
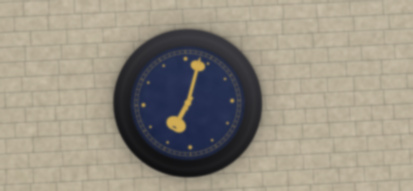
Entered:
7h03
